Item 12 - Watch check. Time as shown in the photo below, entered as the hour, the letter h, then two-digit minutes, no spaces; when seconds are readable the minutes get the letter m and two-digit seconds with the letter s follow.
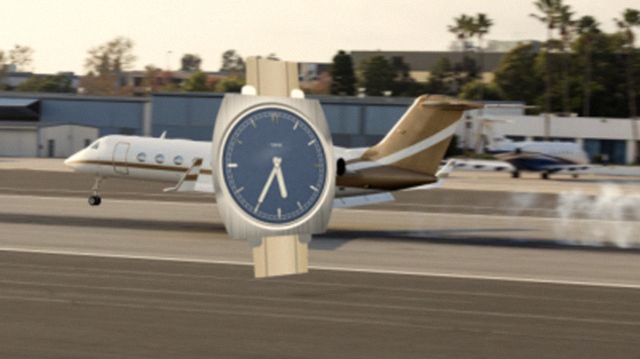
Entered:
5h35
